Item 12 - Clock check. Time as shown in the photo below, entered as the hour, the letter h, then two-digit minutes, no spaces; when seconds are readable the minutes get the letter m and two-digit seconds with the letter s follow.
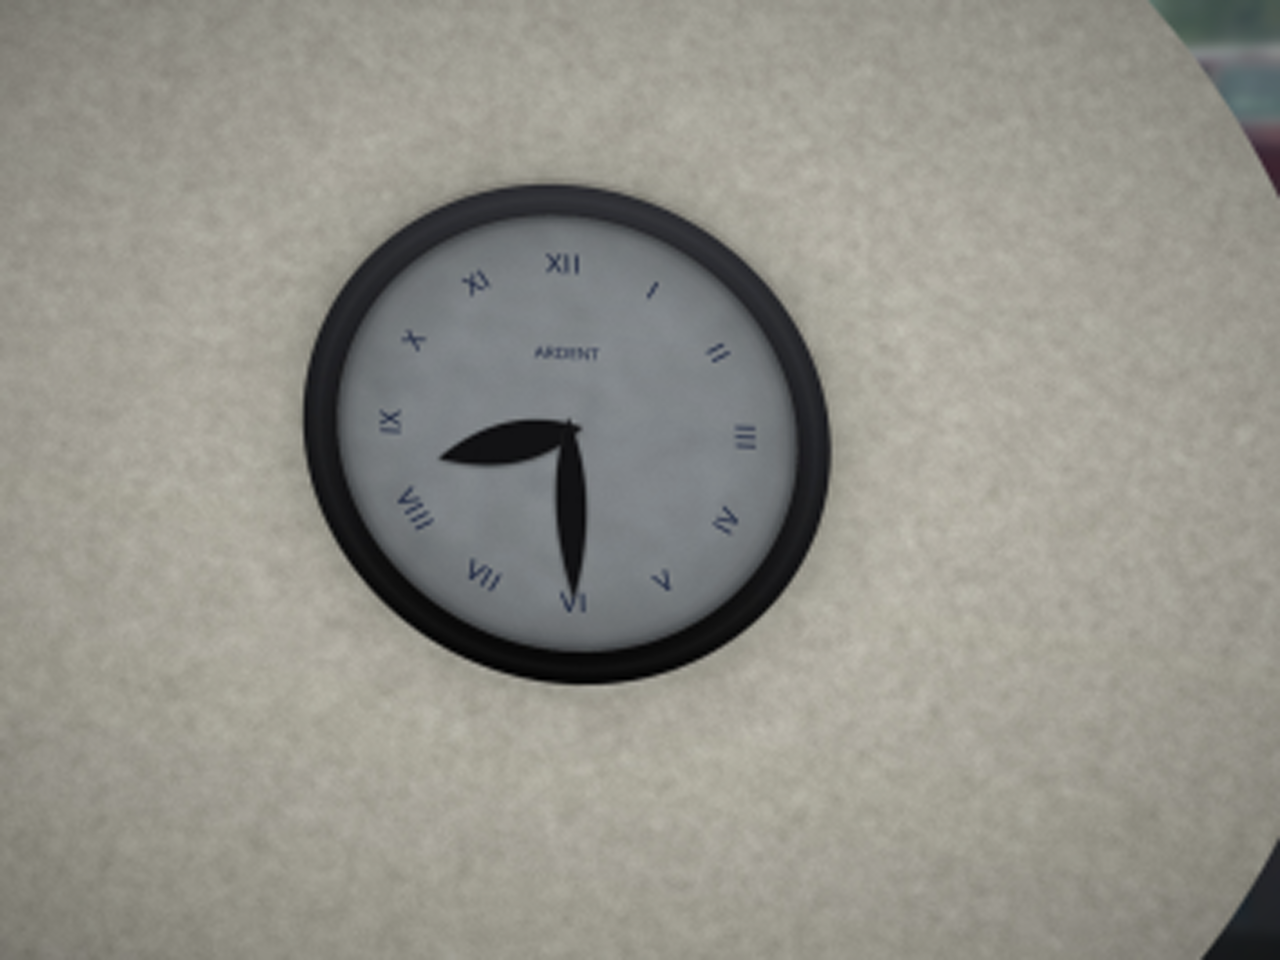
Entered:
8h30
